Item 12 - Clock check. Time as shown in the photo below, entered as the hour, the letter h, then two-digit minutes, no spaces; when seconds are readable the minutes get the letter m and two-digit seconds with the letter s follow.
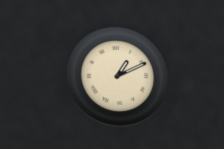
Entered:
1h11
